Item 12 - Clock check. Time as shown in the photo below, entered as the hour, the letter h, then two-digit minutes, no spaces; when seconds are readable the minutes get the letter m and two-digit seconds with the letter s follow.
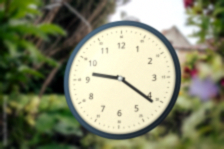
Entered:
9h21
